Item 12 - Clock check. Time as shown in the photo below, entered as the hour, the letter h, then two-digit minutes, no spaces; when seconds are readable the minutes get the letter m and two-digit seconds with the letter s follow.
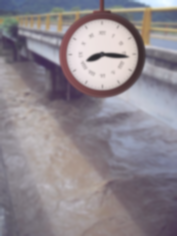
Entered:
8h16
